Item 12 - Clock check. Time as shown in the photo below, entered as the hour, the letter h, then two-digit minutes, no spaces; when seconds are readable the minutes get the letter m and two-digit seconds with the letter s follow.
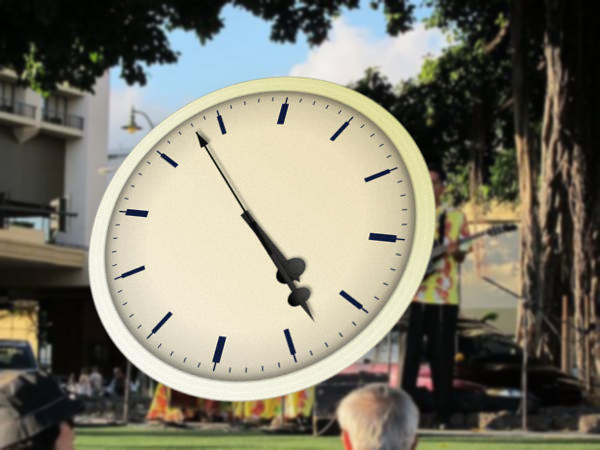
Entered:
4h22m53s
